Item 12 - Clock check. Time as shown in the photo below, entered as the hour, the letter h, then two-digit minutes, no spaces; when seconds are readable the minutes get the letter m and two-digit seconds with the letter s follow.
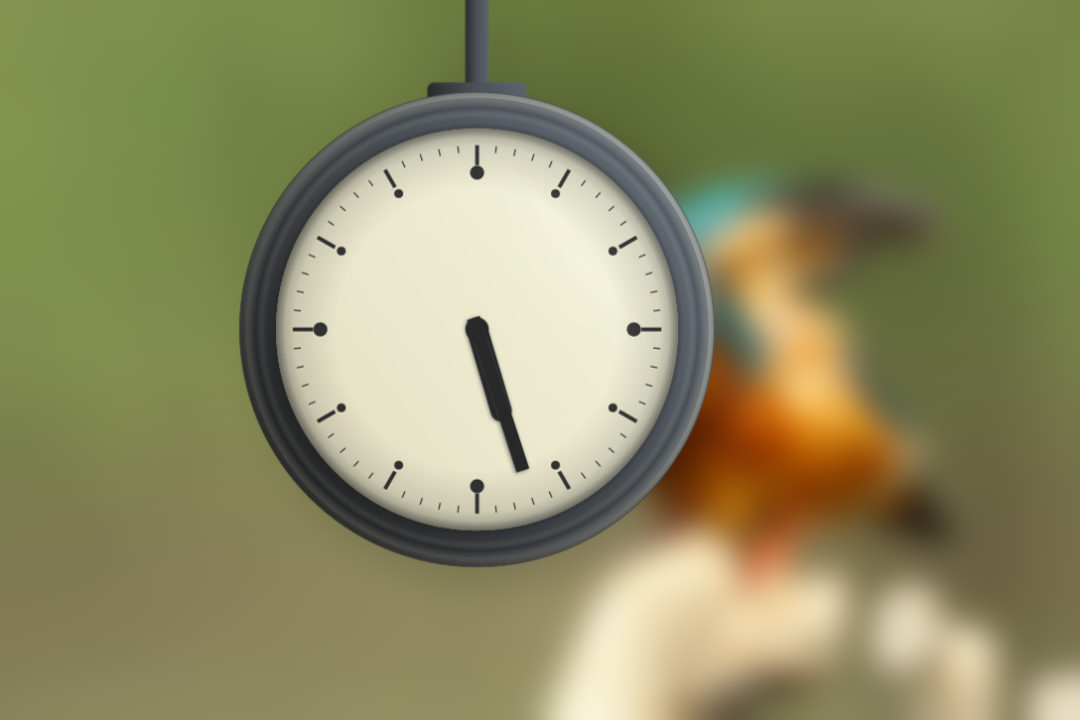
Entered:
5h27
